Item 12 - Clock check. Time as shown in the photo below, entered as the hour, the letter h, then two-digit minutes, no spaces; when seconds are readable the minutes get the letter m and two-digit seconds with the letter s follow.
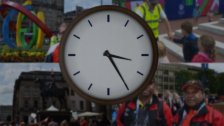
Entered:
3h25
